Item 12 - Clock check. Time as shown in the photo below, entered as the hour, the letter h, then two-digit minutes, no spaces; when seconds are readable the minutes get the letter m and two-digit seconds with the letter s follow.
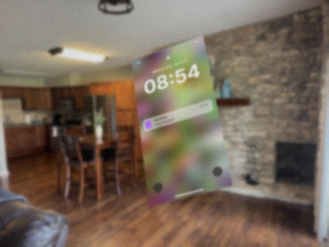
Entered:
8h54
